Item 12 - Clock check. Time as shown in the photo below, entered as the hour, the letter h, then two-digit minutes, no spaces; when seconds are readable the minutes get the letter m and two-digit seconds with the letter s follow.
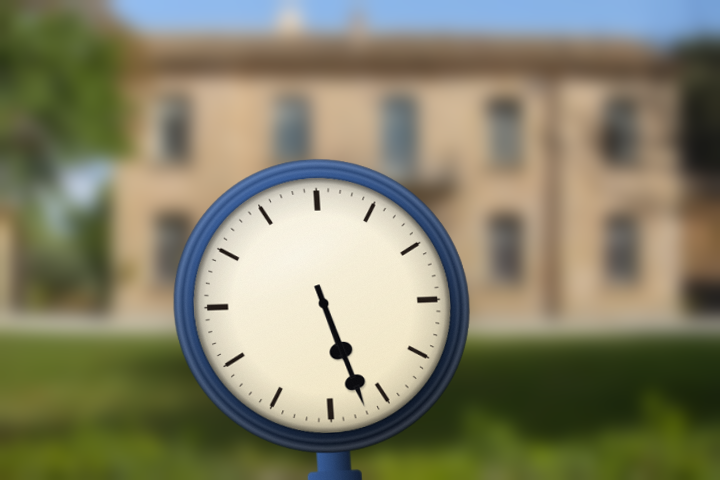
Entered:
5h27
